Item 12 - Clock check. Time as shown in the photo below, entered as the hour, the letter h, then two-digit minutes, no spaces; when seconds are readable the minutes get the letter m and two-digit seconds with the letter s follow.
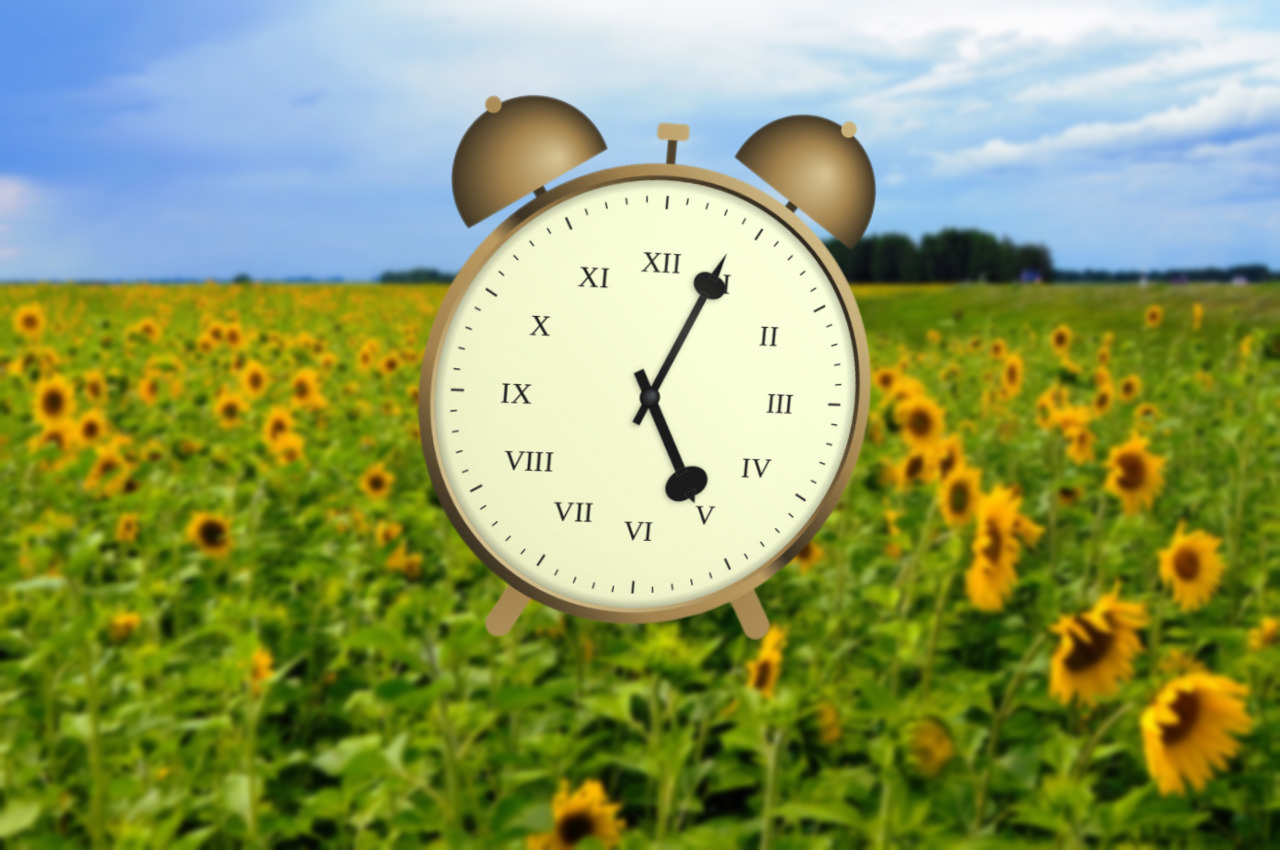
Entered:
5h04
